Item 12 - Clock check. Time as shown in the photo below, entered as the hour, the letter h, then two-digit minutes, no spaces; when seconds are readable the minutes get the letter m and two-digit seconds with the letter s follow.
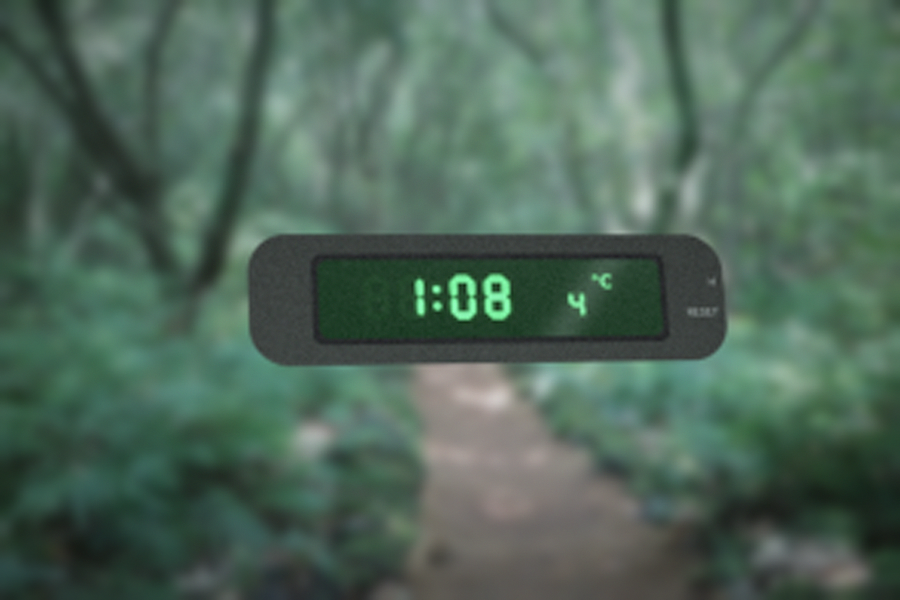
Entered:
1h08
